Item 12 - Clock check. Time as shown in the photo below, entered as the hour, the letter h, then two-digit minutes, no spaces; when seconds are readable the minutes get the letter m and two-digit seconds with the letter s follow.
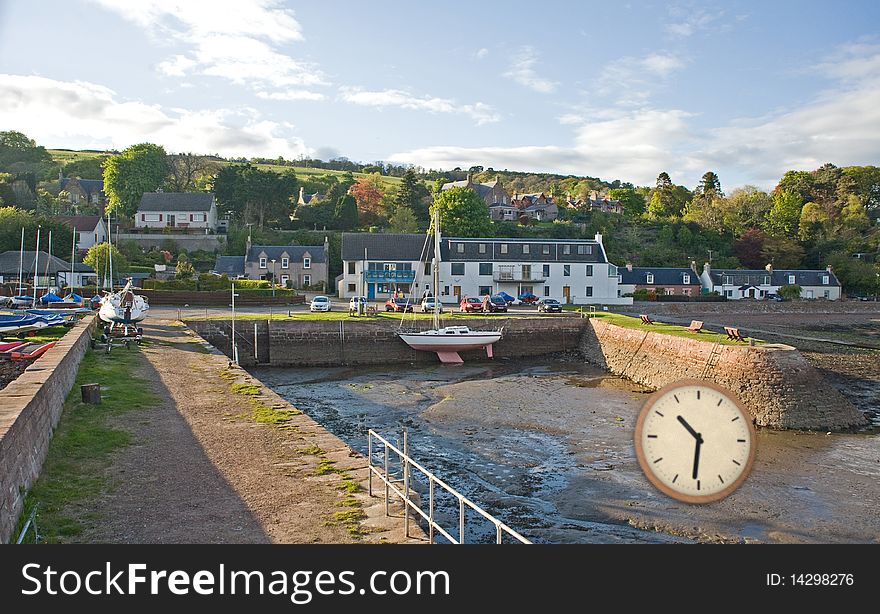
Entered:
10h31
